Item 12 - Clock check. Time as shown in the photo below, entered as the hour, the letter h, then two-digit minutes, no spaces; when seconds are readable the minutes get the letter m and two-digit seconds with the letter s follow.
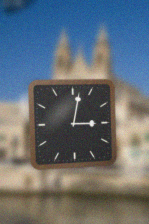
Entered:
3h02
